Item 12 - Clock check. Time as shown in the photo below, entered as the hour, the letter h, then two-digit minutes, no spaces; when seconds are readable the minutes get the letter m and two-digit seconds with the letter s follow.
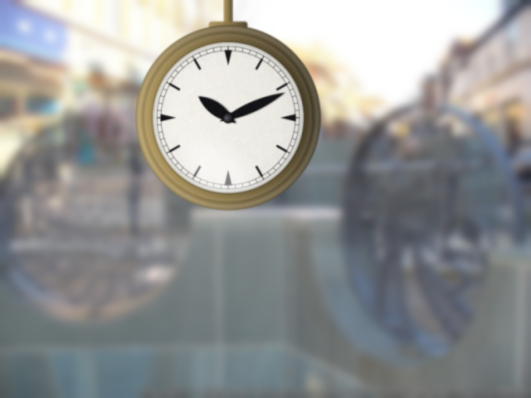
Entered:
10h11
